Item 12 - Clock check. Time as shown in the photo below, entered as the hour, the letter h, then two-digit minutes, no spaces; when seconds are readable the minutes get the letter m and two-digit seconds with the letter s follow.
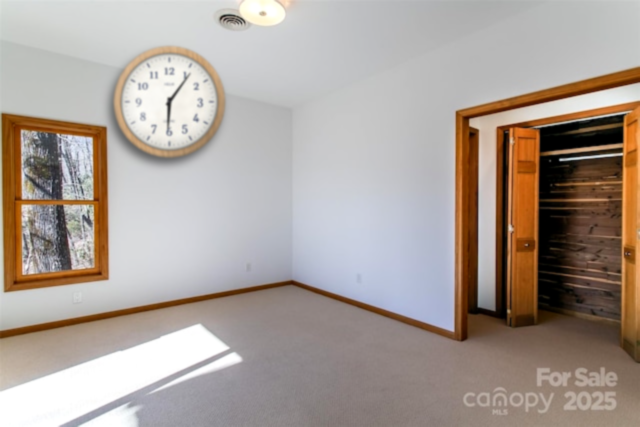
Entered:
6h06
